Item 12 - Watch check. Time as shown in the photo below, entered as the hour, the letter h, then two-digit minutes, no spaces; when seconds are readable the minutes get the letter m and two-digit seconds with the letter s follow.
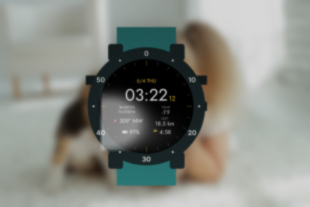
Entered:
3h22
